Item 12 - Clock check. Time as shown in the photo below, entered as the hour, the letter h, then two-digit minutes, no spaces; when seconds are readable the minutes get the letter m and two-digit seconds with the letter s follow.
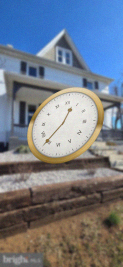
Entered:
12h36
